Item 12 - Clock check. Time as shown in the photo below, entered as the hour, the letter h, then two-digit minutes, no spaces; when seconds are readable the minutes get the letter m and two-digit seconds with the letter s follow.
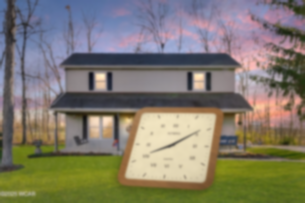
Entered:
8h09
